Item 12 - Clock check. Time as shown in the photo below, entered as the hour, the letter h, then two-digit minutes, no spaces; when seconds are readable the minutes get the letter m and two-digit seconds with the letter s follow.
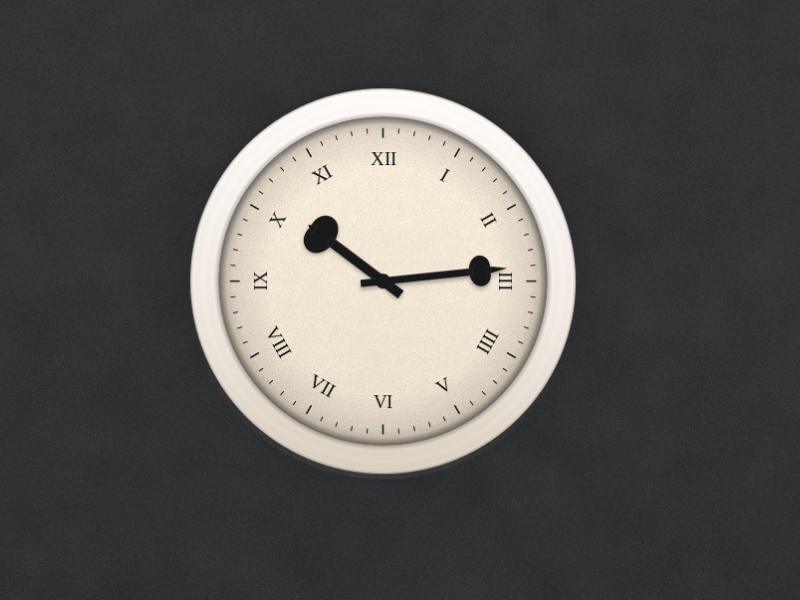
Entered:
10h14
